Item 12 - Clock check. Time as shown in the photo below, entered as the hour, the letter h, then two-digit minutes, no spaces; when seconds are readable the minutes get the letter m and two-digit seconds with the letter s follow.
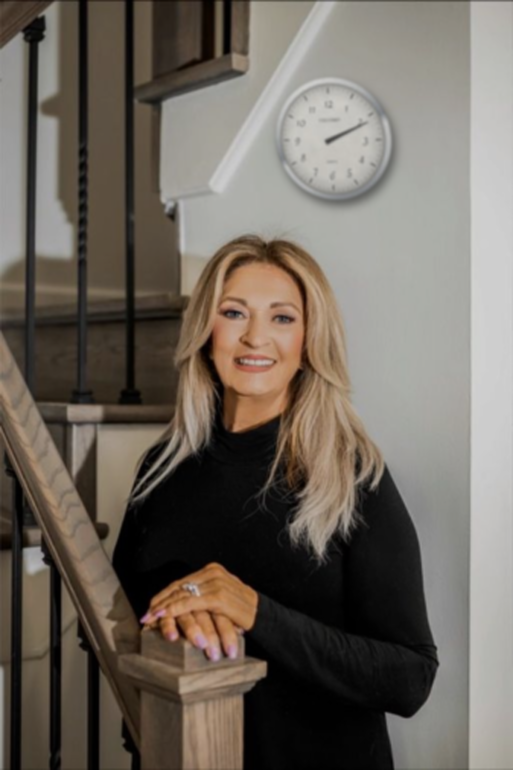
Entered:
2h11
